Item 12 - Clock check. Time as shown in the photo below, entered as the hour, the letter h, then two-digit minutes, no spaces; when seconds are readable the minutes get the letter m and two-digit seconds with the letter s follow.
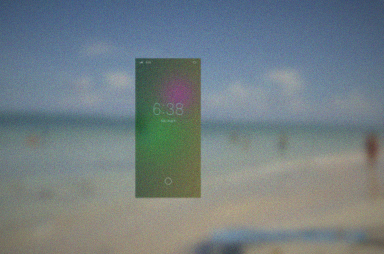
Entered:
6h38
